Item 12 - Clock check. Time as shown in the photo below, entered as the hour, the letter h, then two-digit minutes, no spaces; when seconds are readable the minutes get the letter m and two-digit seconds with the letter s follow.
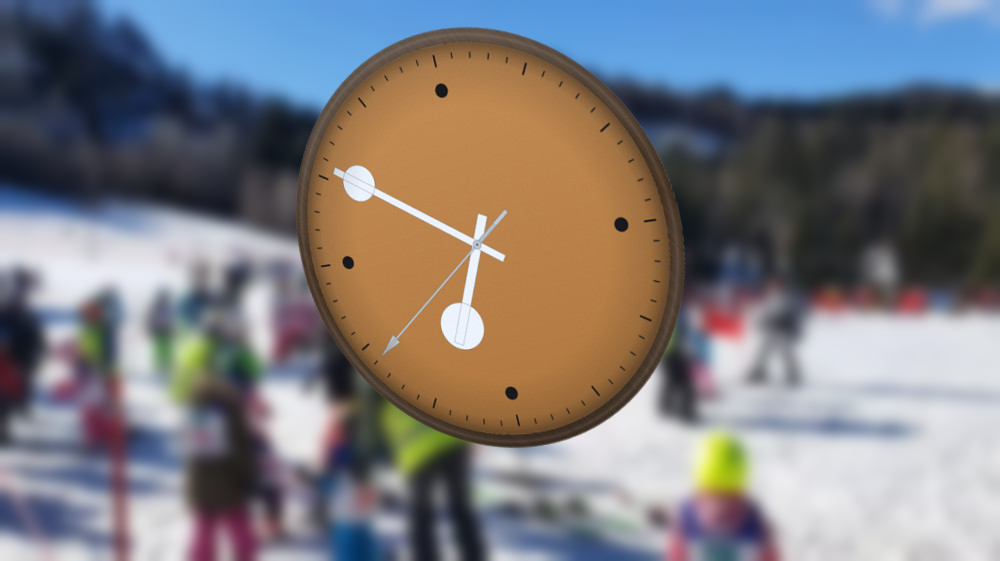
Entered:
6h50m39s
